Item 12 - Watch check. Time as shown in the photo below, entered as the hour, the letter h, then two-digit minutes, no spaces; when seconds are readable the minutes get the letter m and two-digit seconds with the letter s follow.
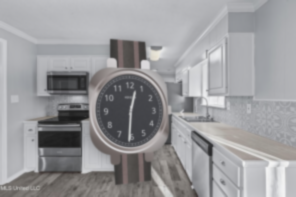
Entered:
12h31
